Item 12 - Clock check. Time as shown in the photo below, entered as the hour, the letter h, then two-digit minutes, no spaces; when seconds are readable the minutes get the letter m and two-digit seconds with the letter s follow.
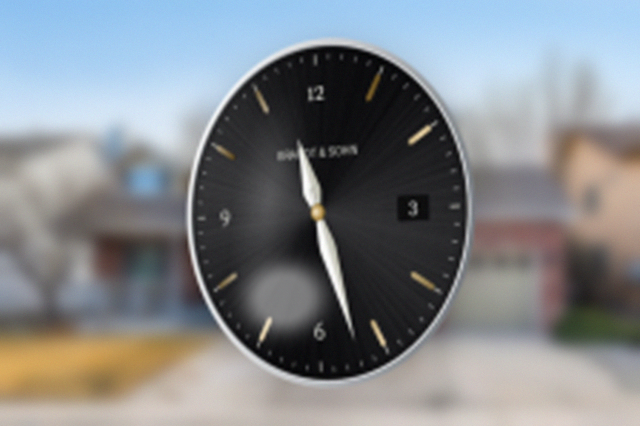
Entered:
11h27
